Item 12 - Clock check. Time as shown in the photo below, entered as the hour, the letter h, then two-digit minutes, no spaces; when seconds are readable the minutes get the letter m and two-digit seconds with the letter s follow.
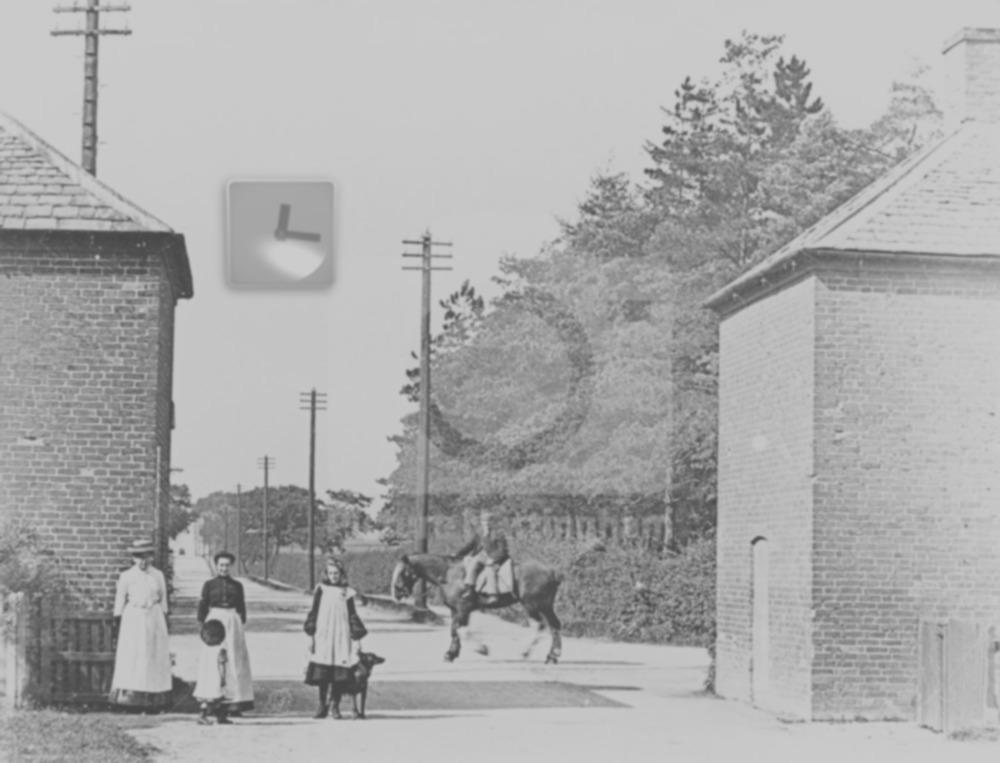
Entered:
12h16
